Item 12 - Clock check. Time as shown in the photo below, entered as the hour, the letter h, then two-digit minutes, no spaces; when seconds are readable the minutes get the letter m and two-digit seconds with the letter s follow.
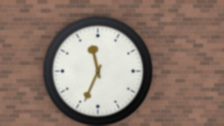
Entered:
11h34
